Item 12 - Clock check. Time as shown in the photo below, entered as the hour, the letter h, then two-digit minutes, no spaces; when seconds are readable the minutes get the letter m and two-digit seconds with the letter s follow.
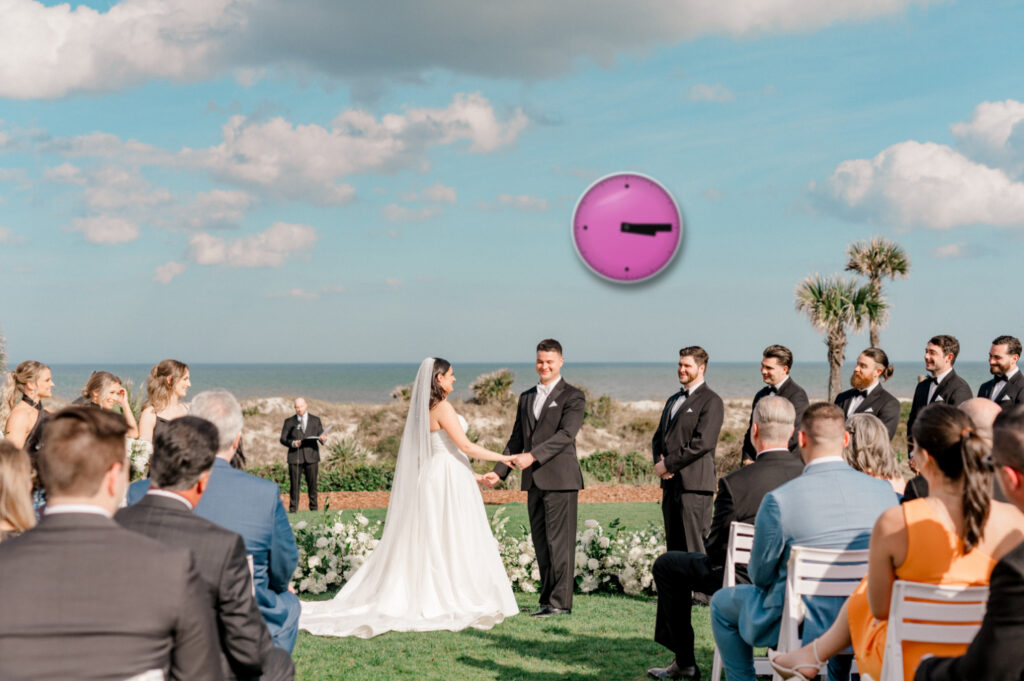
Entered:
3h15
